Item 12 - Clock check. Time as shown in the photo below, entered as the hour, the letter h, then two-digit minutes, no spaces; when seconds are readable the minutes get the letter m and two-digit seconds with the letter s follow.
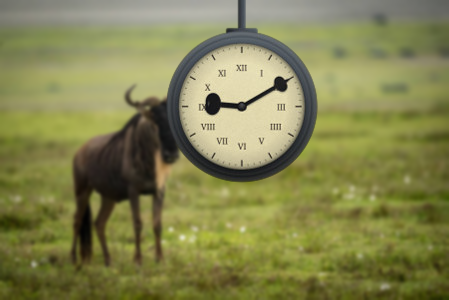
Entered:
9h10
